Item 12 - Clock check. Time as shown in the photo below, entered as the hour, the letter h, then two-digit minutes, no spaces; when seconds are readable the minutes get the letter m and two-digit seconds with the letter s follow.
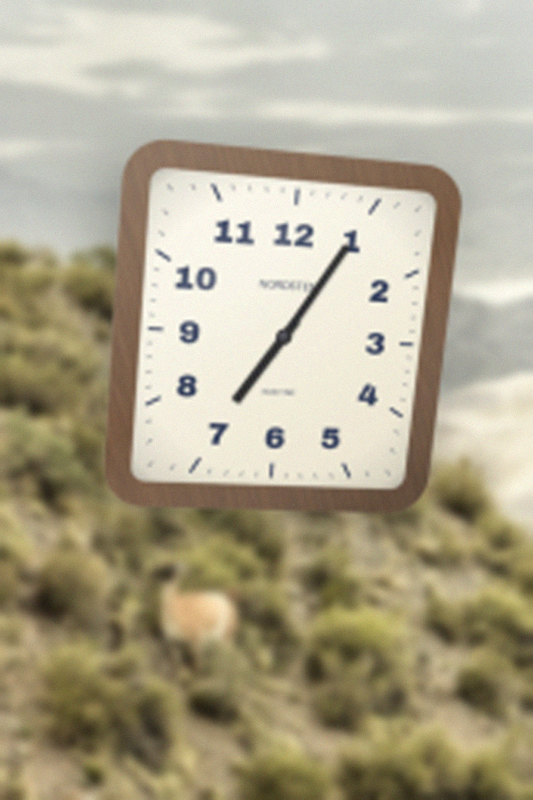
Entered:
7h05
